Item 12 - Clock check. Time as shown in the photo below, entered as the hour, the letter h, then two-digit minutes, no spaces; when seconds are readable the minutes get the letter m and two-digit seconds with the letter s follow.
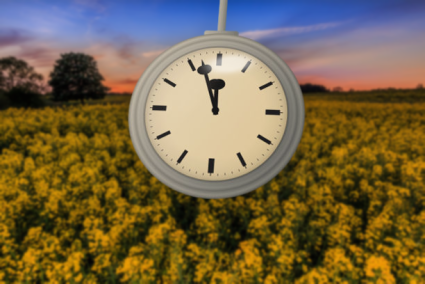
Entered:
11h57
